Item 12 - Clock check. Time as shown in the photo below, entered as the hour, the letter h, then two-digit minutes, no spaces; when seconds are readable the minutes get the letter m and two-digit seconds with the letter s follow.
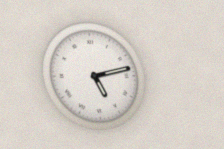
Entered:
5h13
